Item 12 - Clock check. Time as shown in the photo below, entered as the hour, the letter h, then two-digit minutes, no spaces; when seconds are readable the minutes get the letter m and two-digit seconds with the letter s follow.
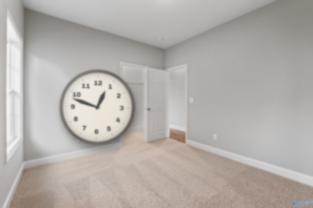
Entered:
12h48
